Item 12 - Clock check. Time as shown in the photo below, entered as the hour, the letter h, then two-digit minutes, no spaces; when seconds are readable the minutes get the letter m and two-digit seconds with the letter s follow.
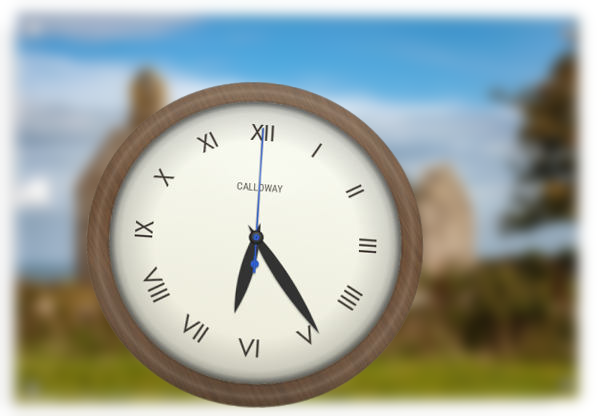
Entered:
6h24m00s
